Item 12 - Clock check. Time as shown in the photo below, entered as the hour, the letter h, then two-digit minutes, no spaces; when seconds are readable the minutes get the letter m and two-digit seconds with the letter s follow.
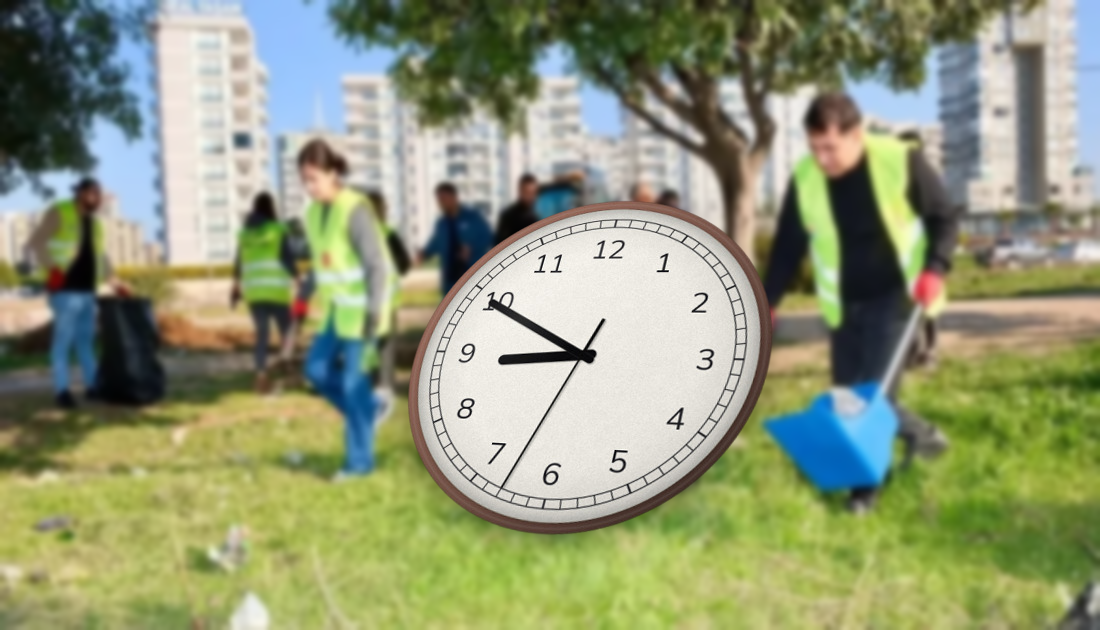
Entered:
8h49m33s
